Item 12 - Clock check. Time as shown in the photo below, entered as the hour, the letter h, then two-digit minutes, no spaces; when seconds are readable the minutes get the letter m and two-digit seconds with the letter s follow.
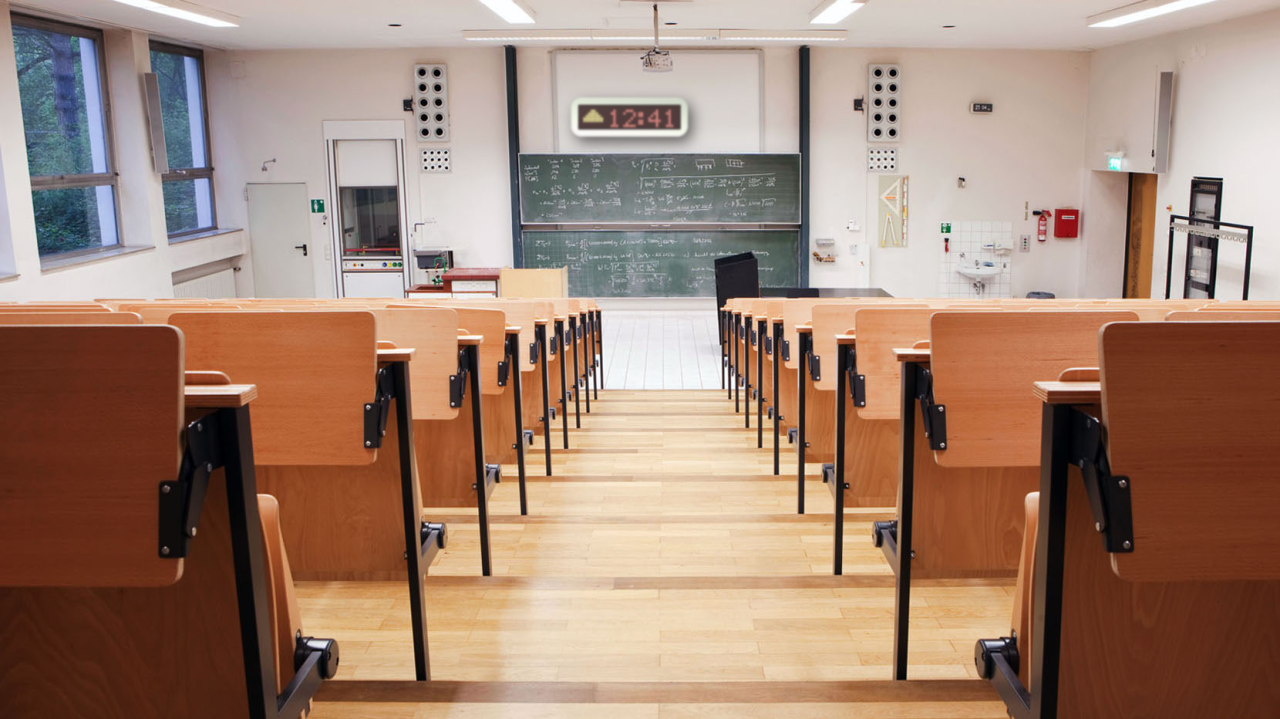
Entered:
12h41
